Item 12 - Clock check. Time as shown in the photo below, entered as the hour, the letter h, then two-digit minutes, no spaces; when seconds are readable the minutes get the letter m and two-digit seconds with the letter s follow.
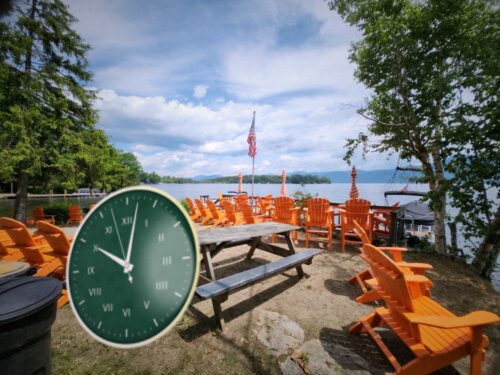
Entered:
10h01m57s
